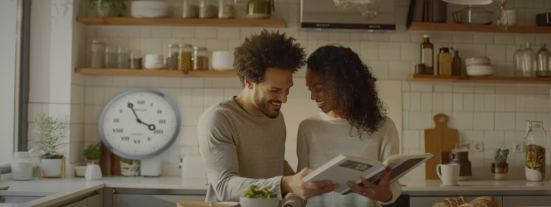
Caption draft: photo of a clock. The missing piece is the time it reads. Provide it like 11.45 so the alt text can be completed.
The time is 3.55
